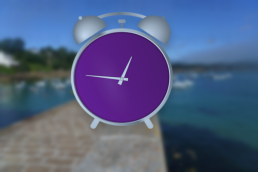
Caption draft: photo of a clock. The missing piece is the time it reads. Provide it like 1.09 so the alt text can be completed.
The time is 12.46
